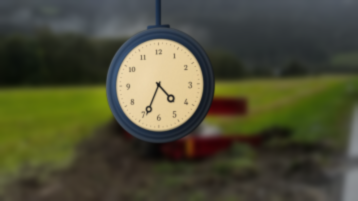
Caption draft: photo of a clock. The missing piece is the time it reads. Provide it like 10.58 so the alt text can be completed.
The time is 4.34
